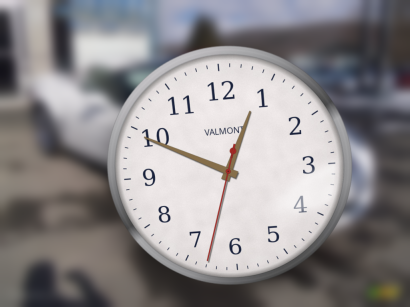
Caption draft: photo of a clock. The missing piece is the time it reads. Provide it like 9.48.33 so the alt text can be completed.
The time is 12.49.33
